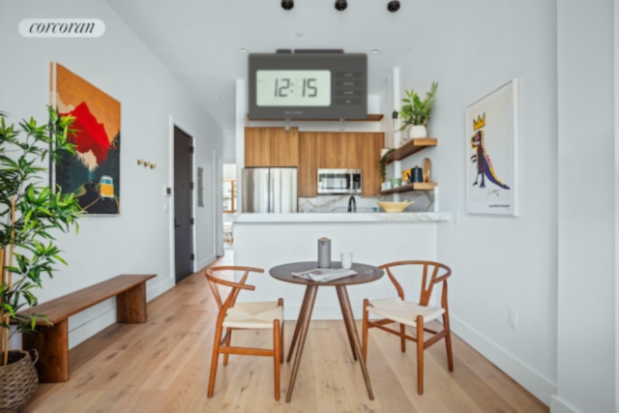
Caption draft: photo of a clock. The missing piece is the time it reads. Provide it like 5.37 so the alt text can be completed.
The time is 12.15
